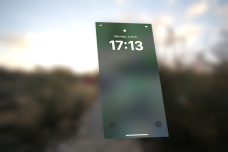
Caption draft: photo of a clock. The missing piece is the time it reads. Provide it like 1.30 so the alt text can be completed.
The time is 17.13
